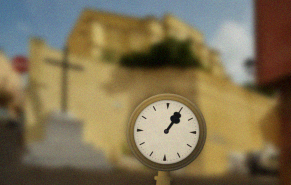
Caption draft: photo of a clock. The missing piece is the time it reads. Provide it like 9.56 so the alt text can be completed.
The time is 1.05
